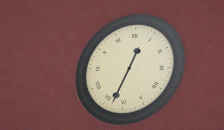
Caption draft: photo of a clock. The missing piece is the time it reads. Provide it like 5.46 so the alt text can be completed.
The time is 12.33
